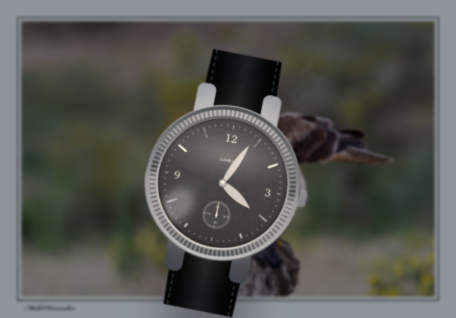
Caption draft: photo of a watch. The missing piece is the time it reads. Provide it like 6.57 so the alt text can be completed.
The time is 4.04
